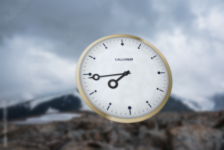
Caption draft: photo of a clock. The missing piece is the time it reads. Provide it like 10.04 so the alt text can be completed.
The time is 7.44
